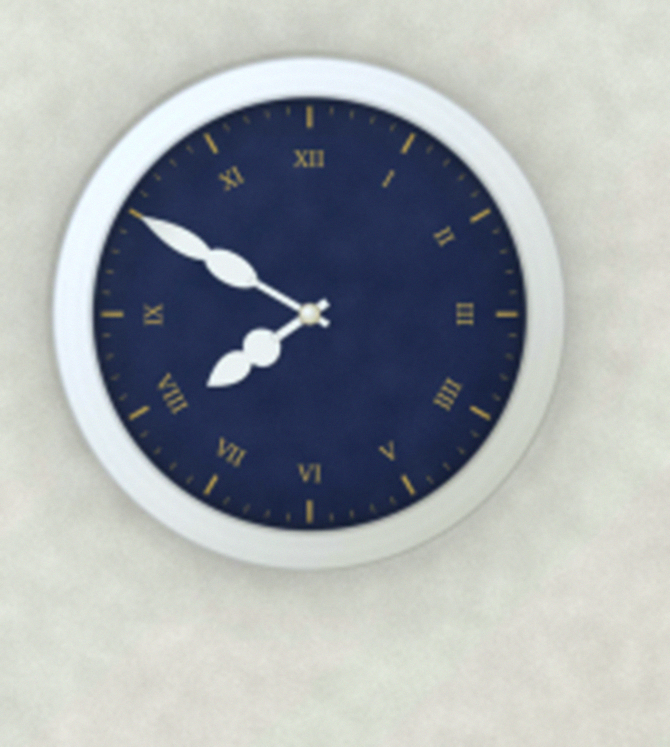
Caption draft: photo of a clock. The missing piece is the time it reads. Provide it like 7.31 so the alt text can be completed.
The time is 7.50
